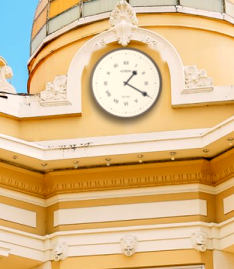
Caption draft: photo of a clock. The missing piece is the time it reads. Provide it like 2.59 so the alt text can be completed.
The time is 1.20
